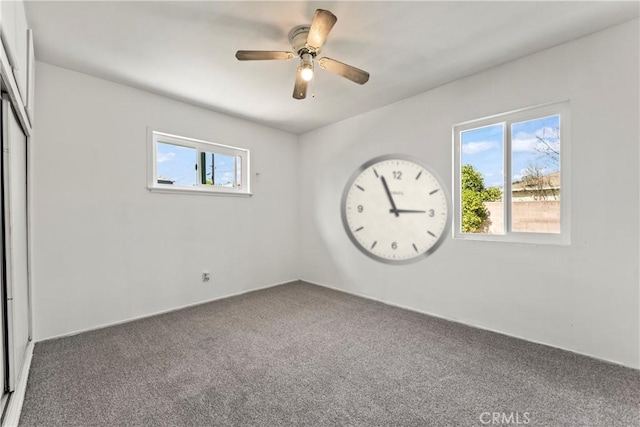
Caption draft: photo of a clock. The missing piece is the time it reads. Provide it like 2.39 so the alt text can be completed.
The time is 2.56
